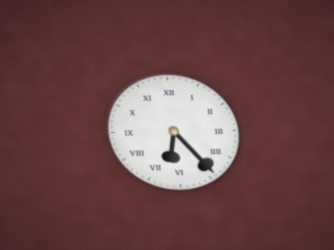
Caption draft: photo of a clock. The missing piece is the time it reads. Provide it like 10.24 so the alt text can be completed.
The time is 6.24
